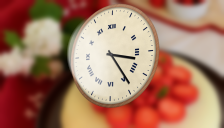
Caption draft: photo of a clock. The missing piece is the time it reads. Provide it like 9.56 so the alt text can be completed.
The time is 3.24
